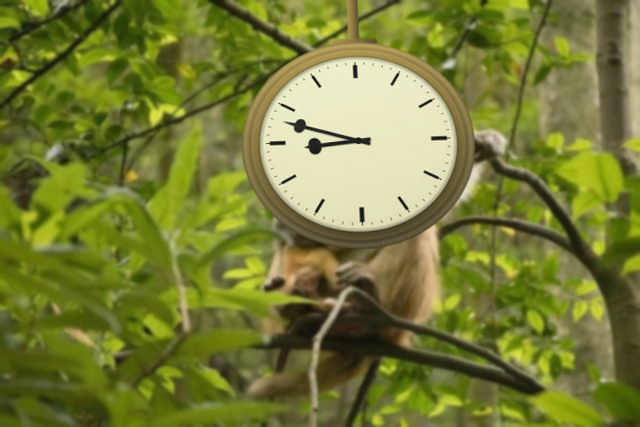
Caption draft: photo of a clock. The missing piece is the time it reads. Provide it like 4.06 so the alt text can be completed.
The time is 8.48
